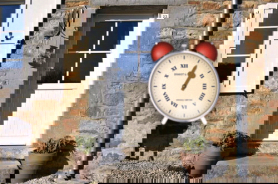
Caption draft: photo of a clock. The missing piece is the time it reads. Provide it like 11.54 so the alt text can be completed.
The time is 1.05
